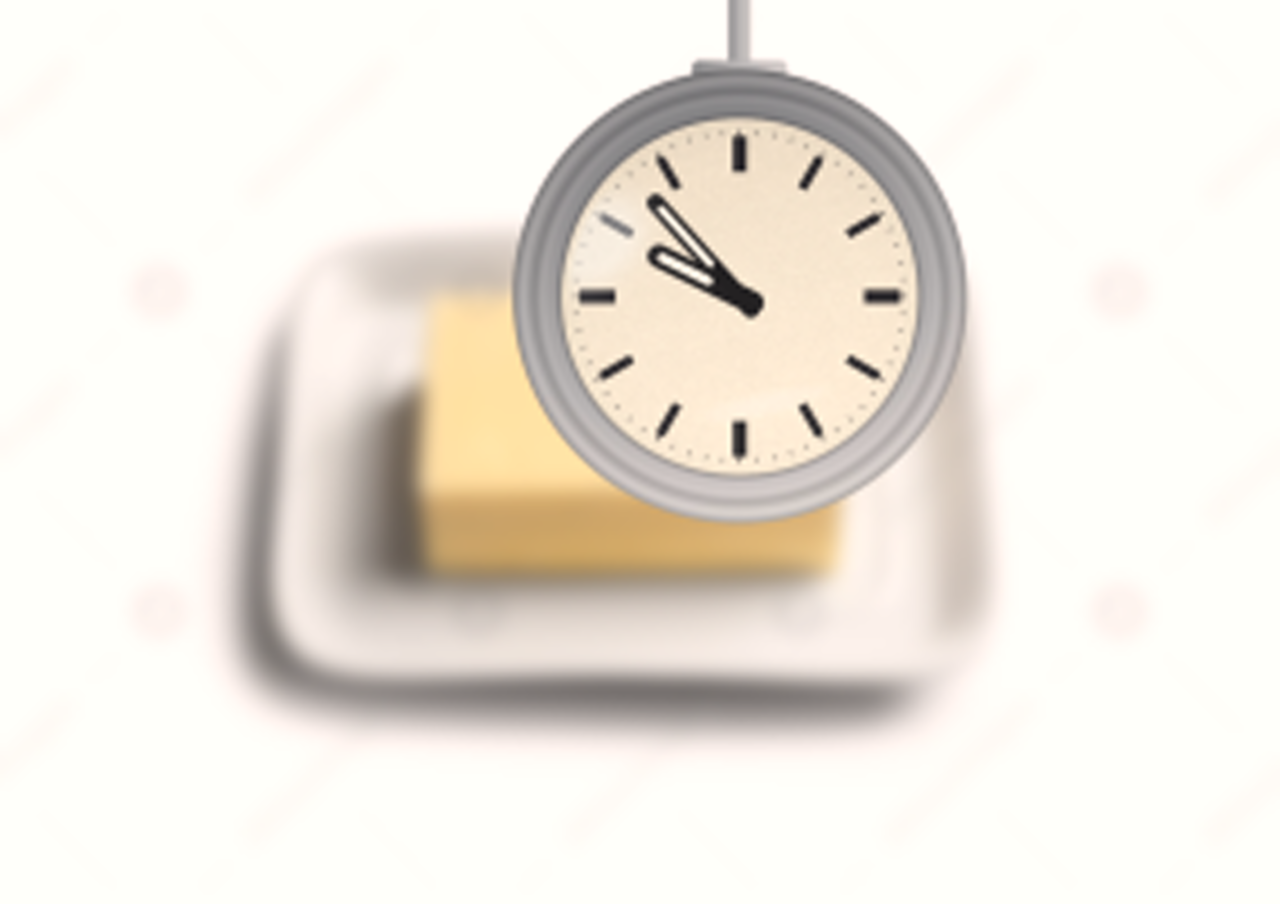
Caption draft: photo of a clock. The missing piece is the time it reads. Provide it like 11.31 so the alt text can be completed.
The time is 9.53
